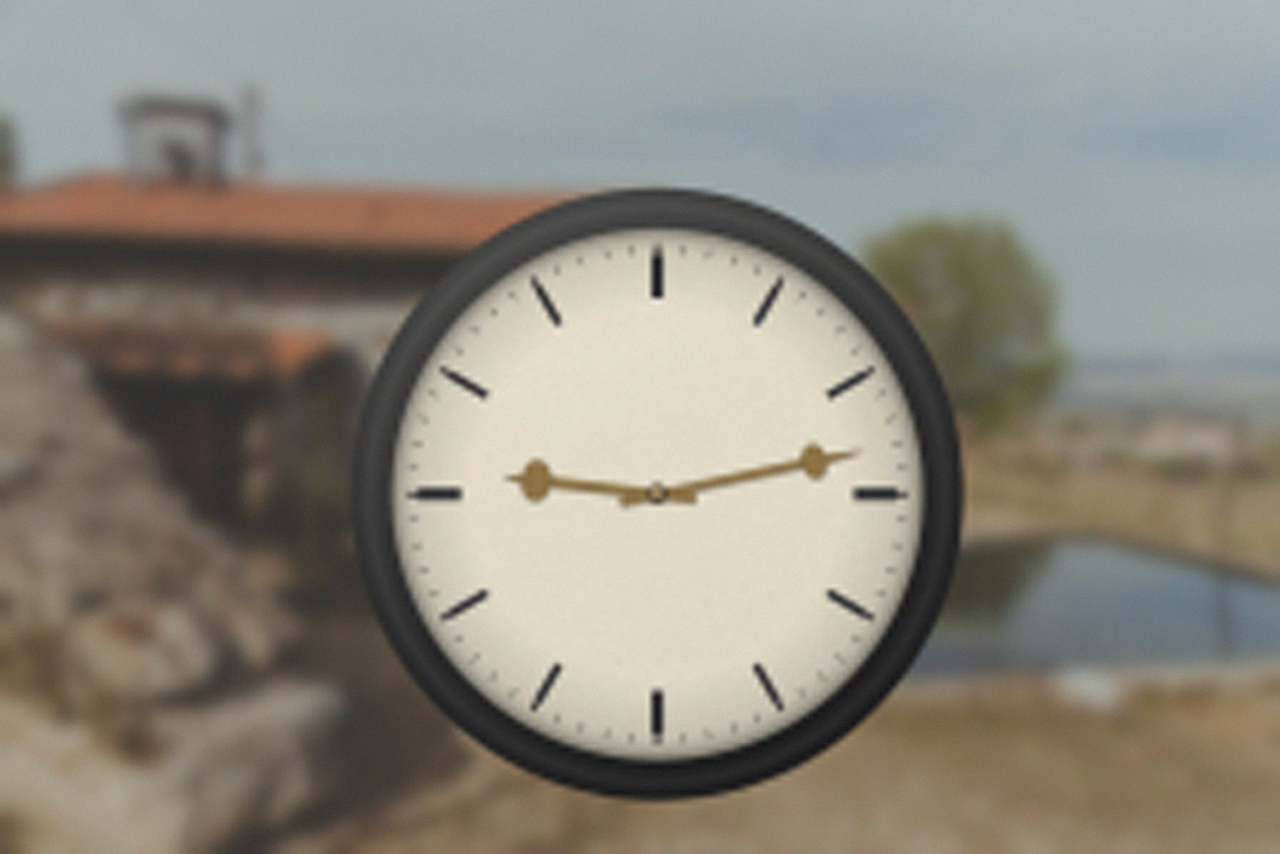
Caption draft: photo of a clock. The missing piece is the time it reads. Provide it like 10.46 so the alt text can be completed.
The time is 9.13
